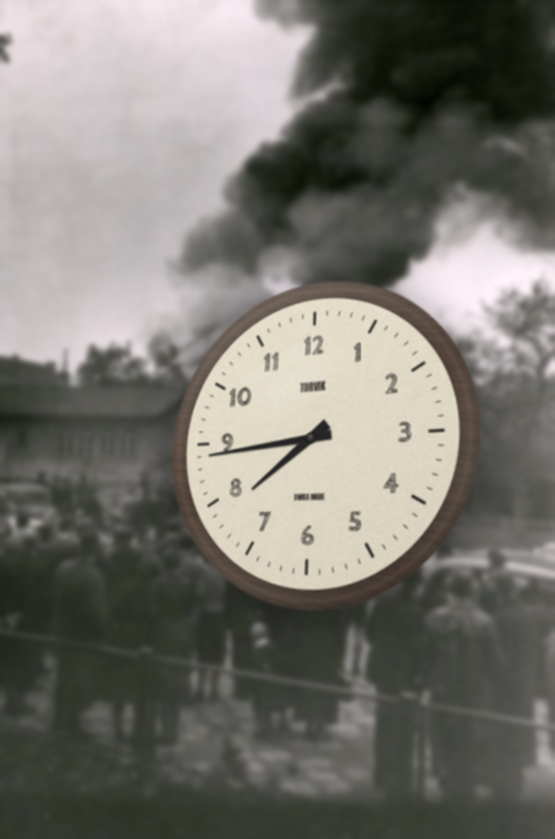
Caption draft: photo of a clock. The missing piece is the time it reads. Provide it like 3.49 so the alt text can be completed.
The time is 7.44
